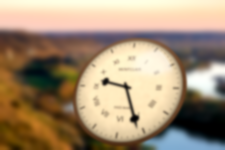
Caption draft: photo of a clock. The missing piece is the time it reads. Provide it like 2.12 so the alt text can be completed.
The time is 9.26
